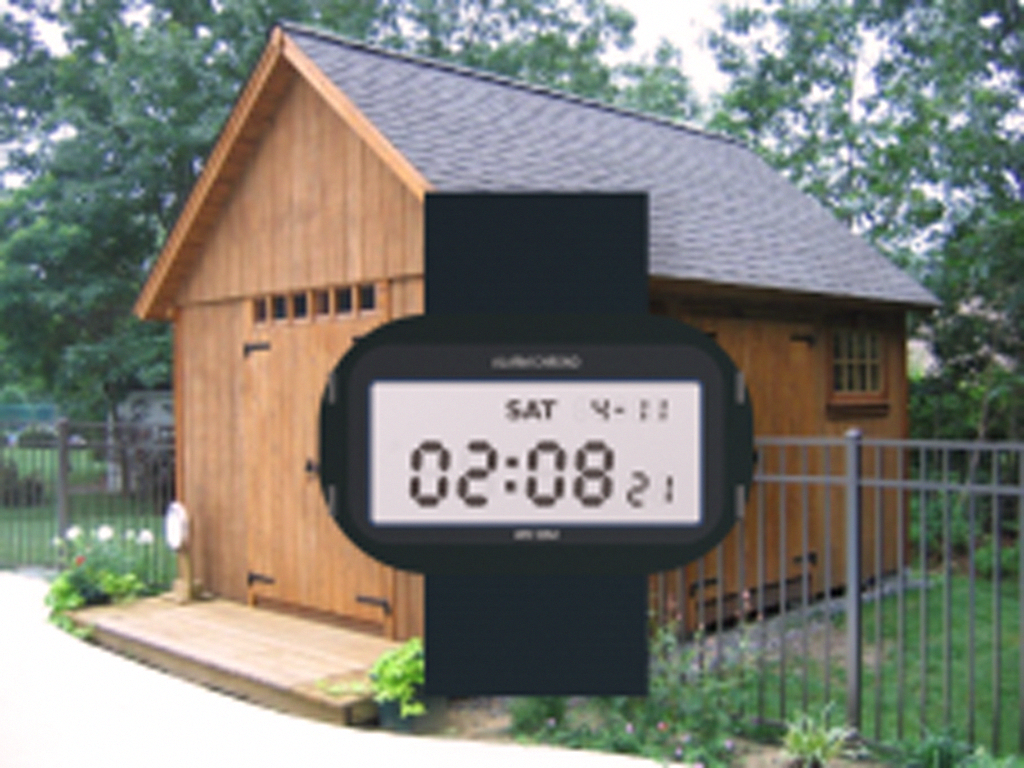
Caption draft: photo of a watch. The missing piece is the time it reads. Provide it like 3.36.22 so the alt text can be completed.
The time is 2.08.21
